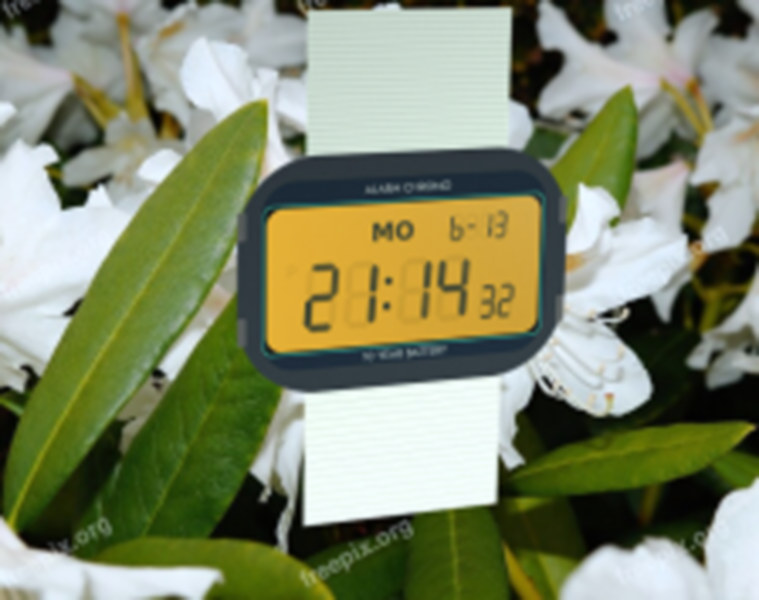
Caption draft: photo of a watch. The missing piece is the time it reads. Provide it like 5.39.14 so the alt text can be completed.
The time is 21.14.32
